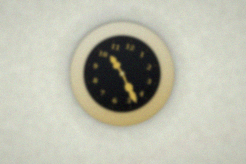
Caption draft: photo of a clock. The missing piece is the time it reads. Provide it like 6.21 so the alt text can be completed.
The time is 10.23
